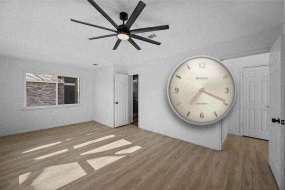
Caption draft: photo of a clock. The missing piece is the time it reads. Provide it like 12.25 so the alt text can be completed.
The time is 7.19
